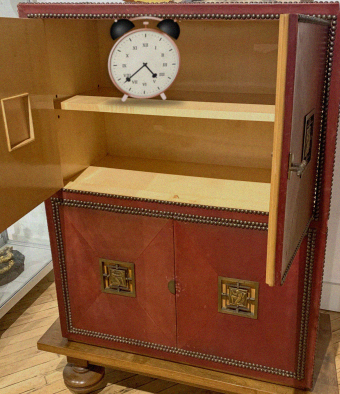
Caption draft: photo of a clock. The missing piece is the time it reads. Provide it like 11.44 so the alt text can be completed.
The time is 4.38
